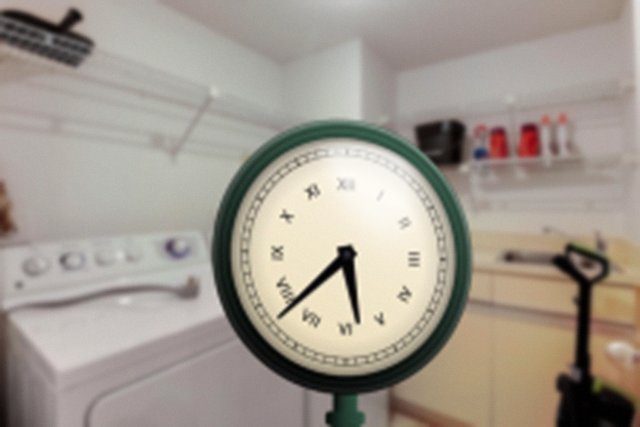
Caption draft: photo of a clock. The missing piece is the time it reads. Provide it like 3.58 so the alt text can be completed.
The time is 5.38
